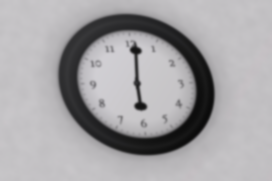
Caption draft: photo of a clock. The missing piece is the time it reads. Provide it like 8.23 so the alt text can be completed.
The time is 6.01
